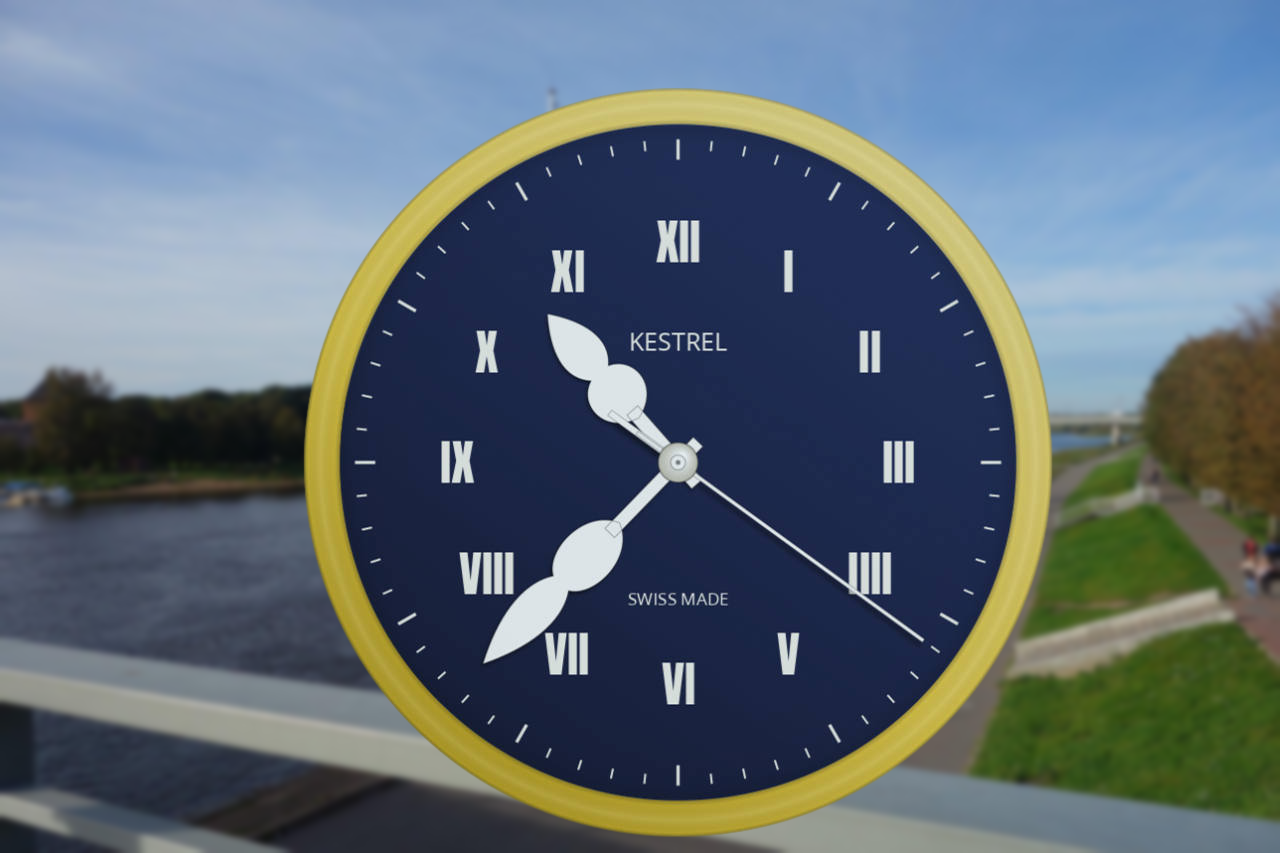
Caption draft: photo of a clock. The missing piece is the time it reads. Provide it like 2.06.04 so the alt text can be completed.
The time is 10.37.21
